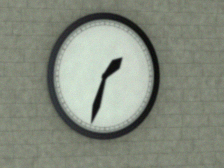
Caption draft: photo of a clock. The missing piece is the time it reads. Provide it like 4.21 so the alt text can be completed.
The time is 1.33
